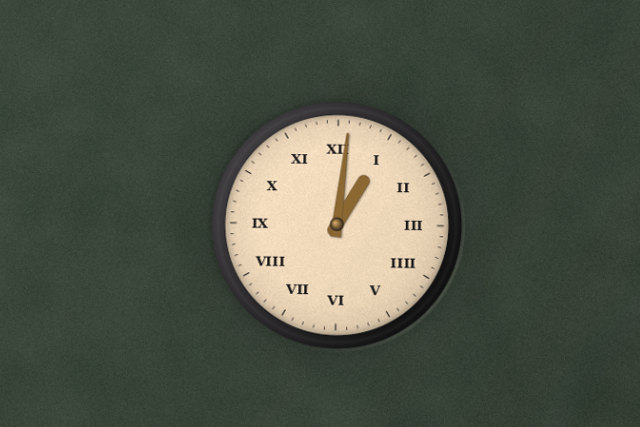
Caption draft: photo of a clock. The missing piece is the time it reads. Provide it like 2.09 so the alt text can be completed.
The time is 1.01
